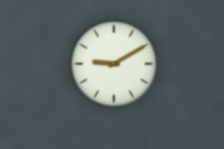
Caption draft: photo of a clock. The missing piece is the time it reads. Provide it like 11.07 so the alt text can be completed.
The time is 9.10
